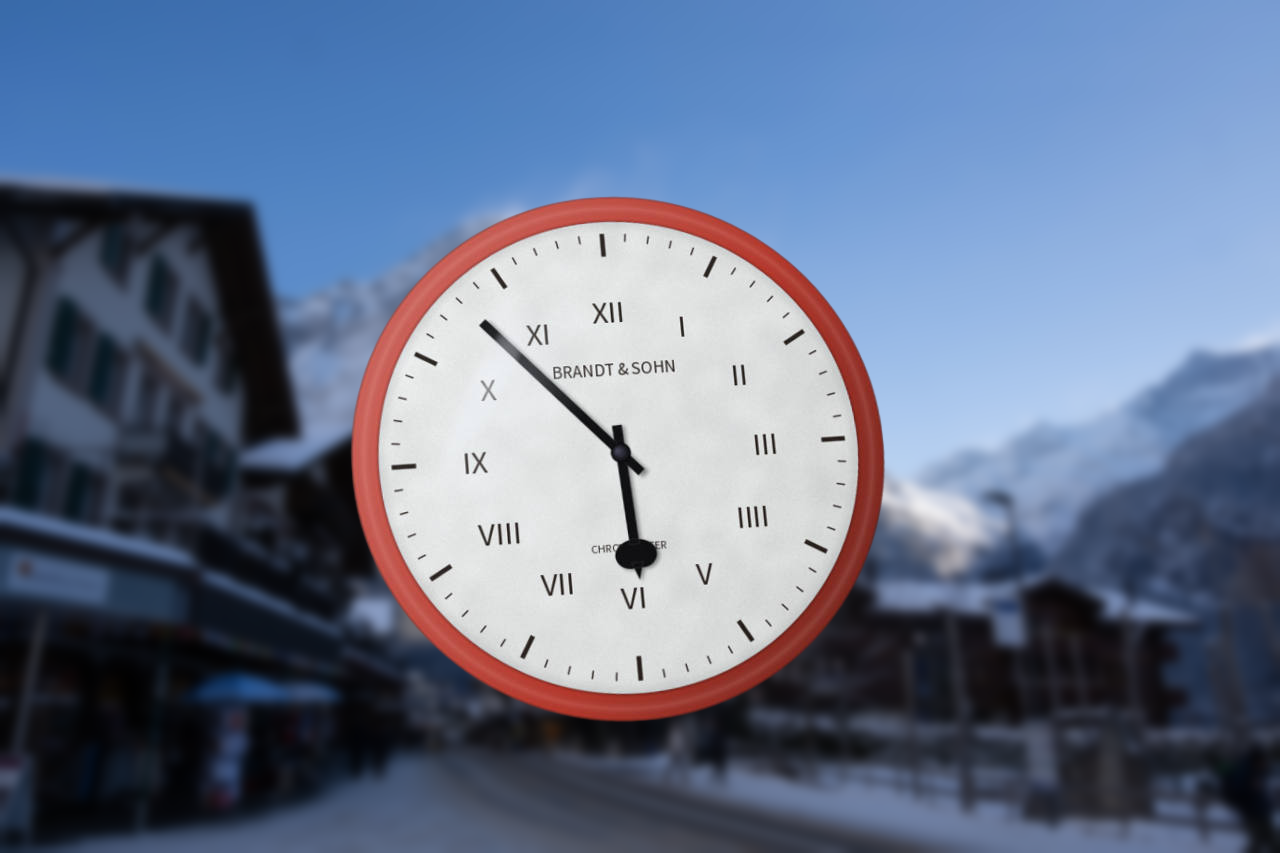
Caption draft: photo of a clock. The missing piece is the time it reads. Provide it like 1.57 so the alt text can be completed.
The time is 5.53
